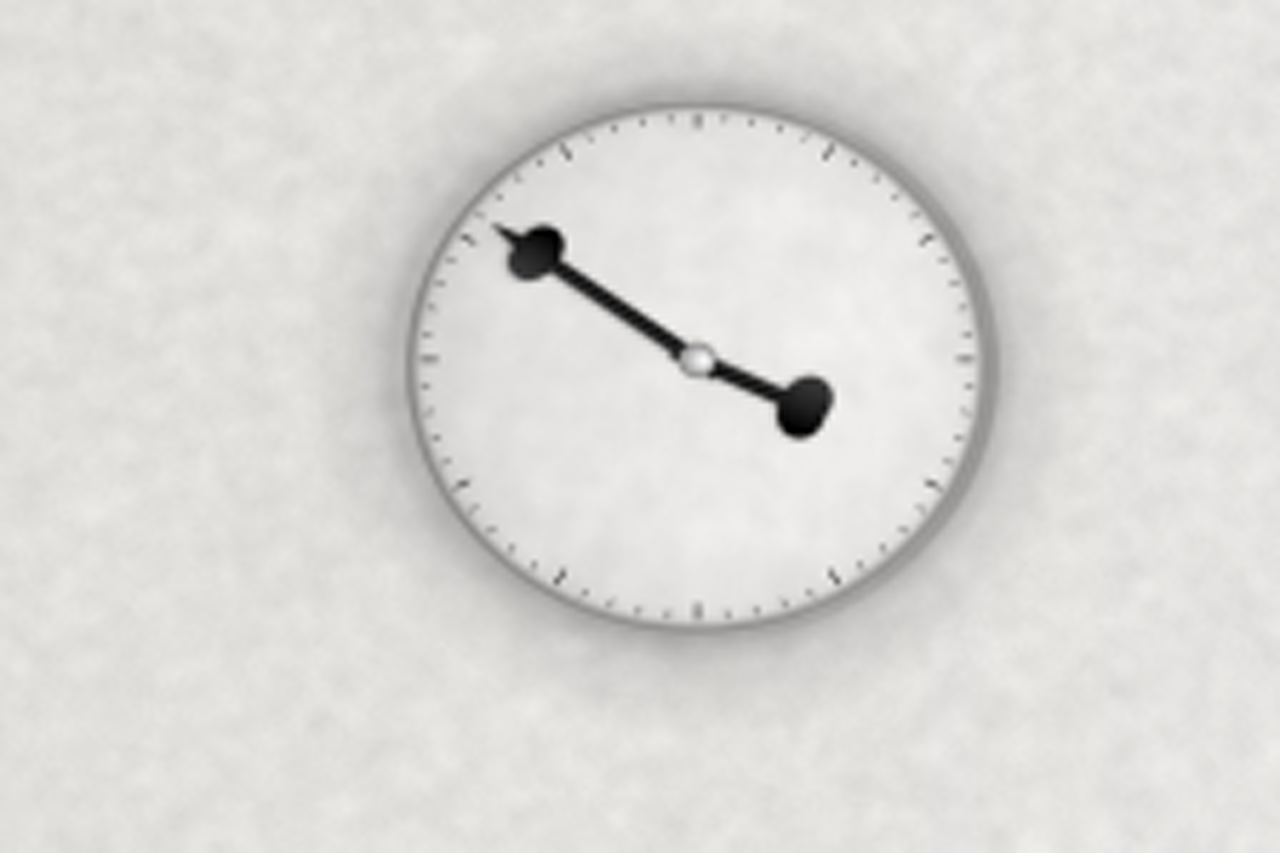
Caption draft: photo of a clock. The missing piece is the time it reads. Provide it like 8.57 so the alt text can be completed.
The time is 3.51
